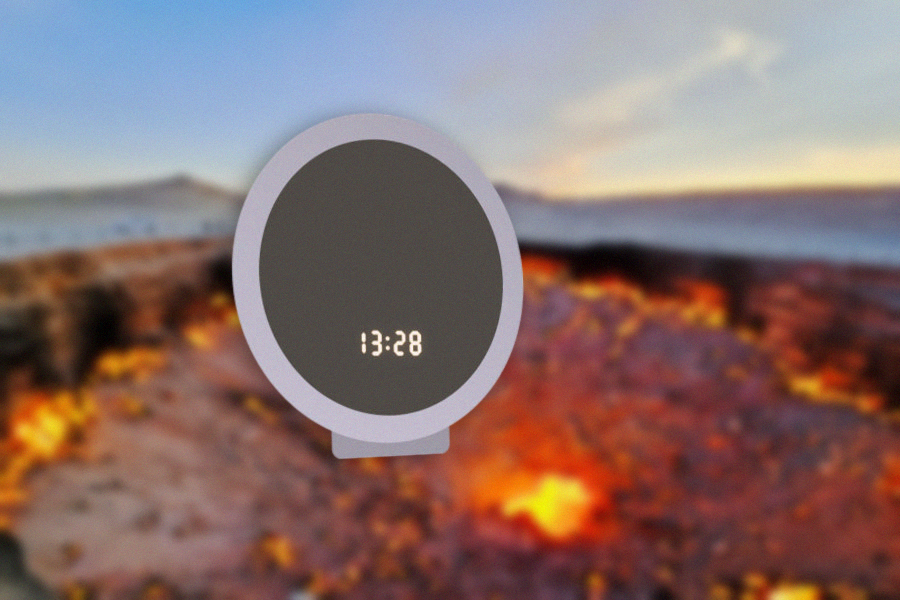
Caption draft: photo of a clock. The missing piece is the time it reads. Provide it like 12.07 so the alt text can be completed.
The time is 13.28
